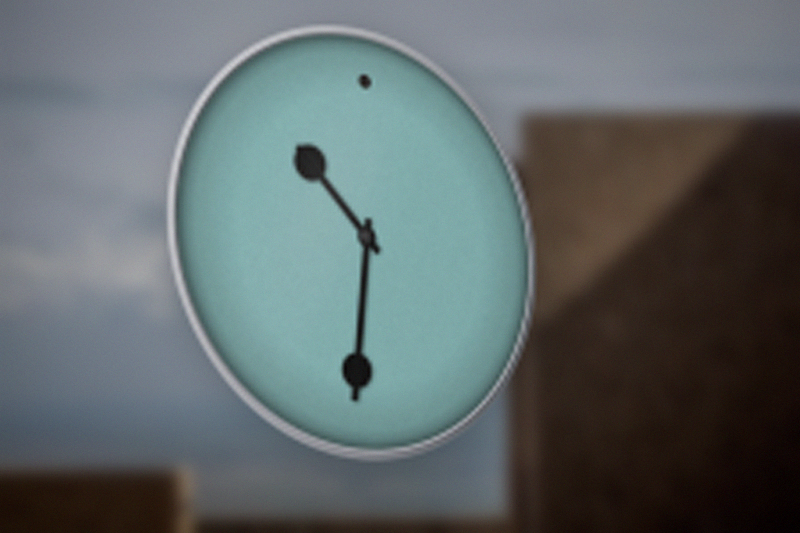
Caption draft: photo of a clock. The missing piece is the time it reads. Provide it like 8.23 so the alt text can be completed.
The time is 10.31
